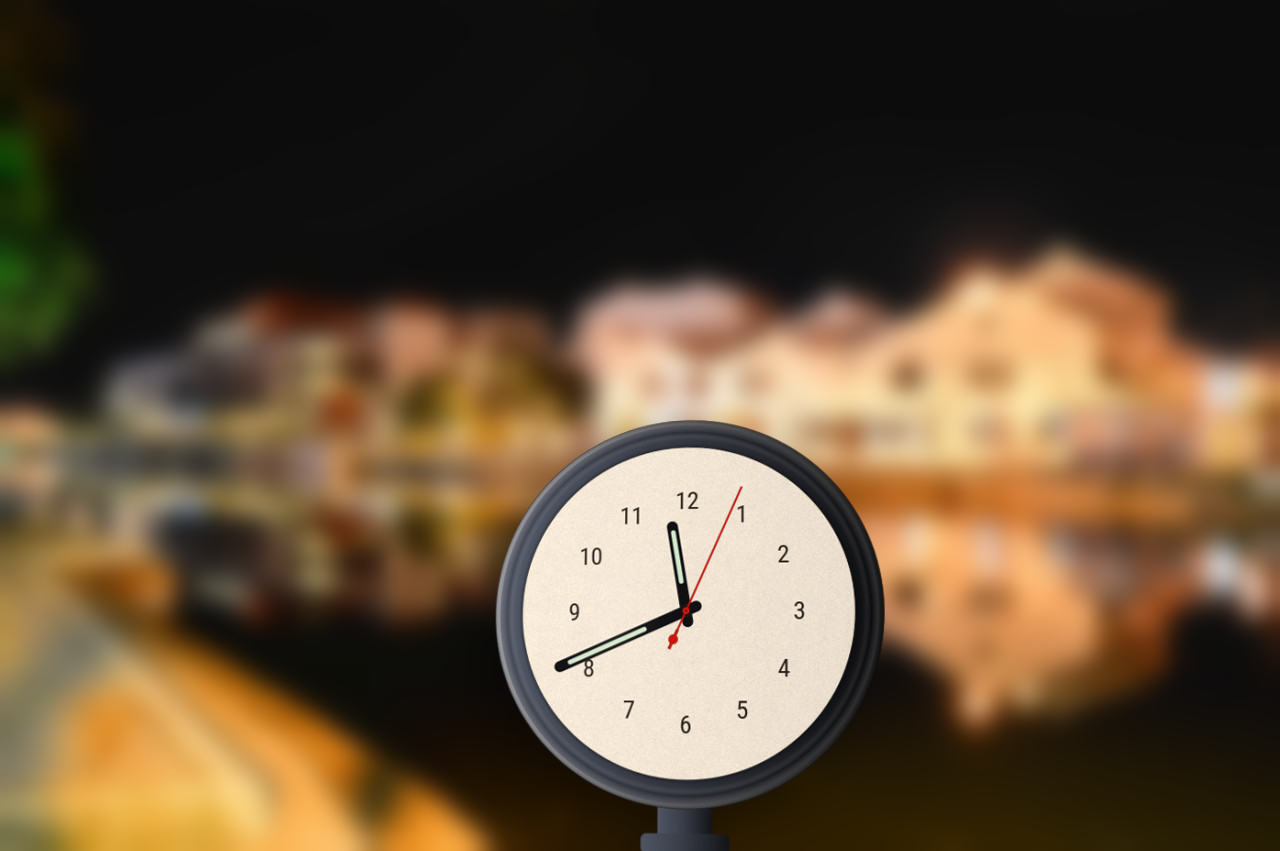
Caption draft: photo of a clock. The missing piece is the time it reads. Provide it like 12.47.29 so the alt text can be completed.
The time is 11.41.04
